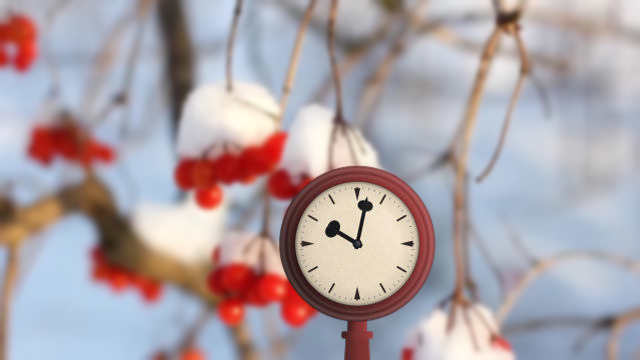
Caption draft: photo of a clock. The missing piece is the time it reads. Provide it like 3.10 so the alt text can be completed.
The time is 10.02
